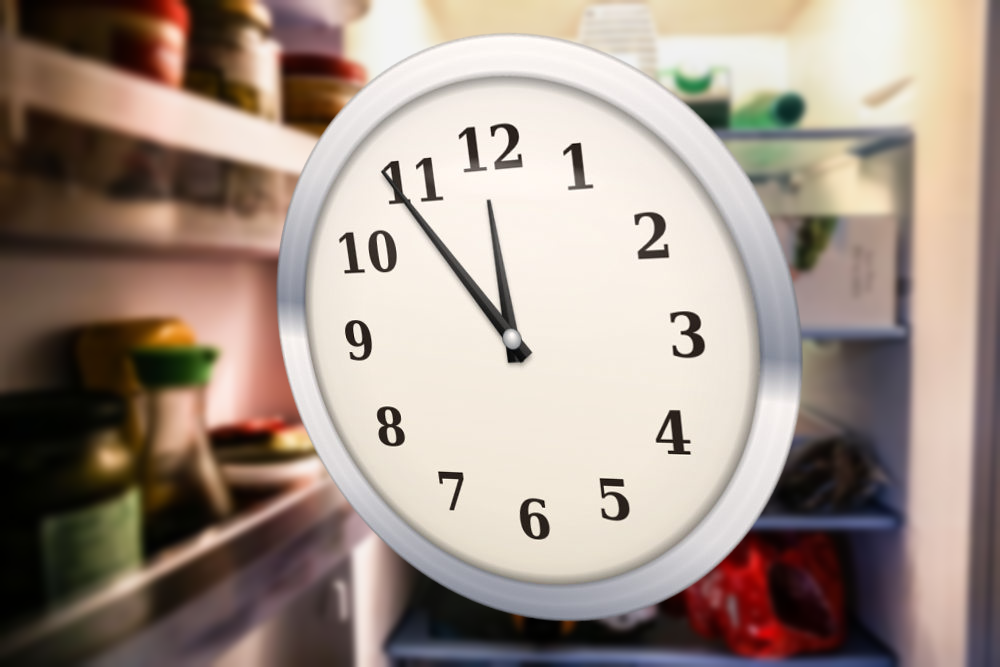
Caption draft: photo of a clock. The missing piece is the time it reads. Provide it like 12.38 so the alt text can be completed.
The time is 11.54
